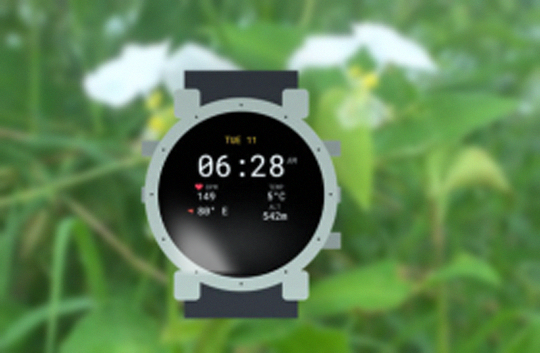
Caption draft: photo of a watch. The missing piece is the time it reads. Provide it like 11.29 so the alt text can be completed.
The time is 6.28
